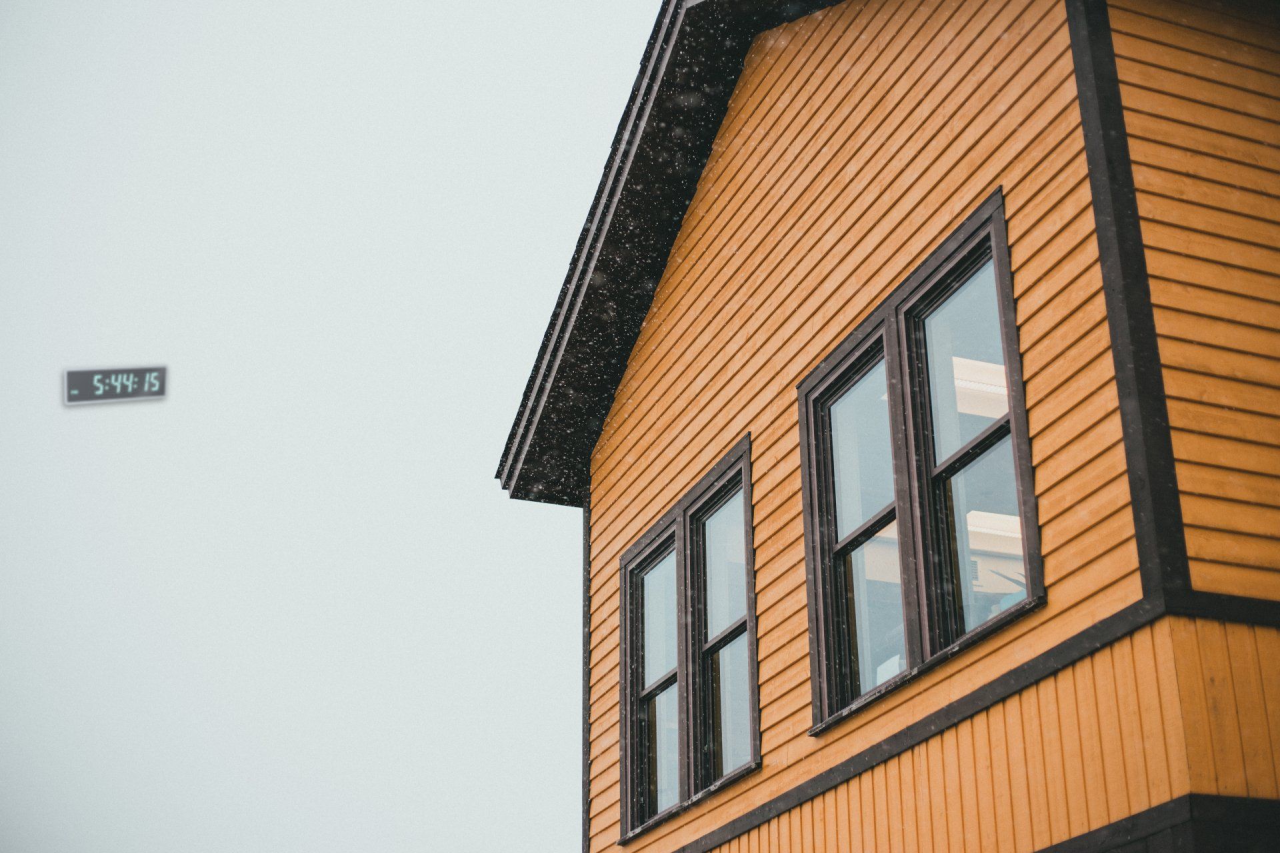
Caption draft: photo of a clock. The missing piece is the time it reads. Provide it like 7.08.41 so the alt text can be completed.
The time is 5.44.15
